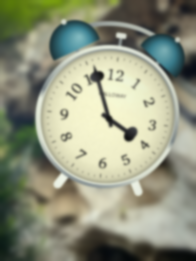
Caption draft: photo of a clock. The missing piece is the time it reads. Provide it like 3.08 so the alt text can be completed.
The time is 3.56
